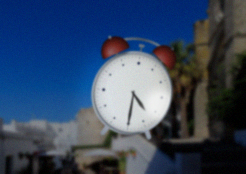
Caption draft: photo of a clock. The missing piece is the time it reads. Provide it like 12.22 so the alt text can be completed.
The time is 4.30
